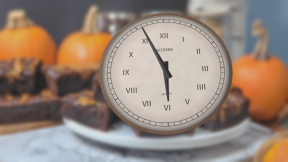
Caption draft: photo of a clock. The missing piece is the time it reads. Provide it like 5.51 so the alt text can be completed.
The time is 5.56
